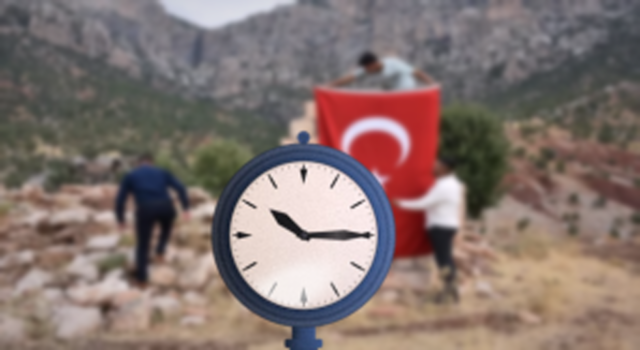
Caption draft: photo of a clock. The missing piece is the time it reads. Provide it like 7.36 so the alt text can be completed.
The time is 10.15
